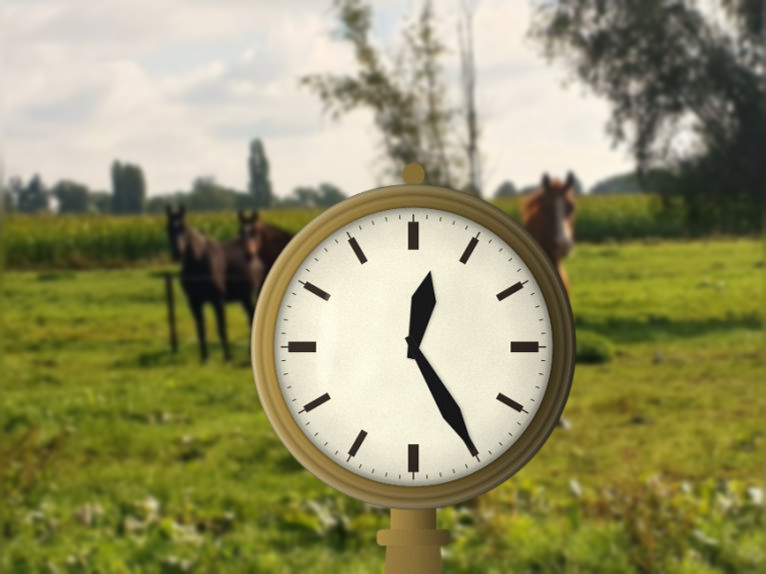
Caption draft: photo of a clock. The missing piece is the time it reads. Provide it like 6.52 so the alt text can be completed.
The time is 12.25
